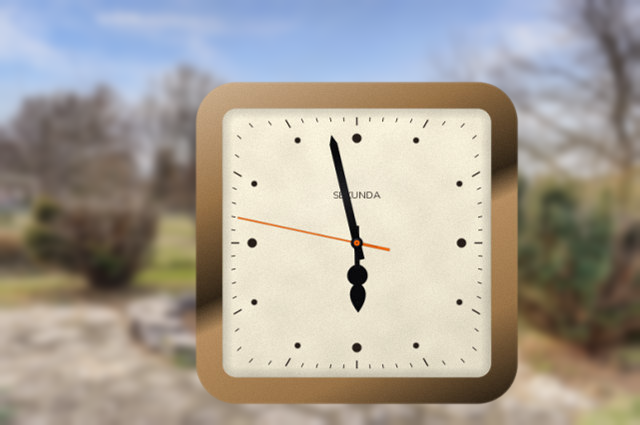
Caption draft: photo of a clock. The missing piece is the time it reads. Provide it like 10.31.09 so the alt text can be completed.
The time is 5.57.47
